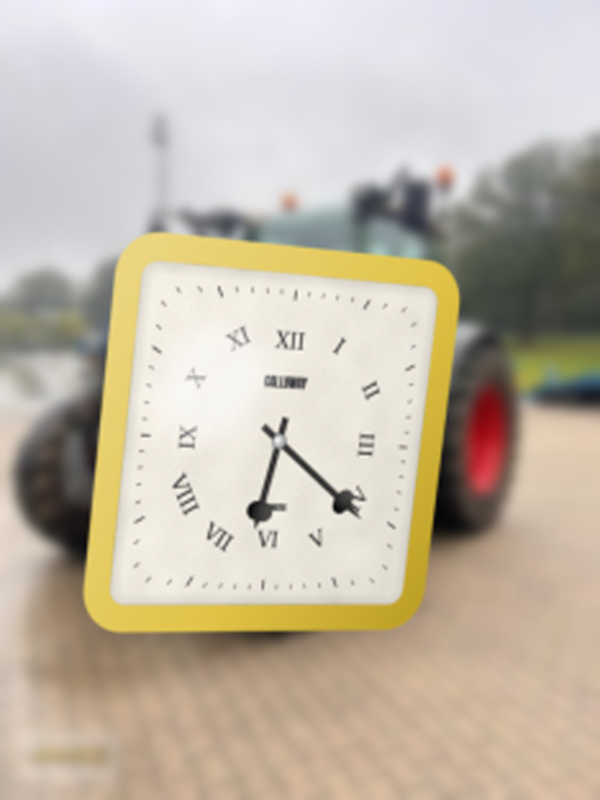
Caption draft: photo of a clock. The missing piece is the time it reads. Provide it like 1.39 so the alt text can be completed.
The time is 6.21
